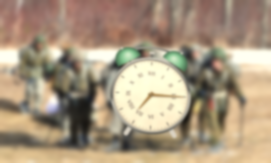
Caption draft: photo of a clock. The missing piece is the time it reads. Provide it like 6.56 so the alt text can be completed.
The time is 7.15
